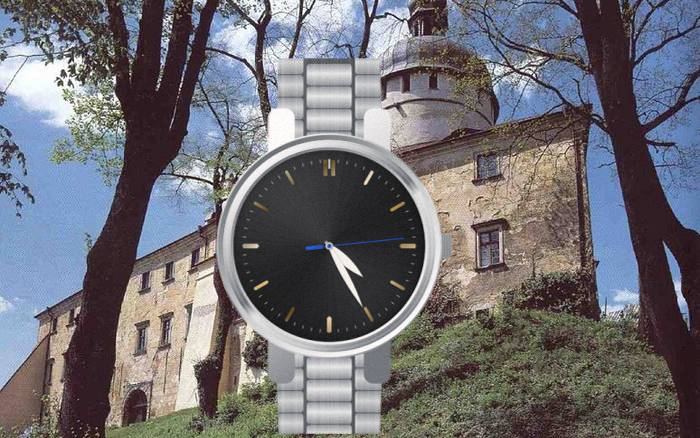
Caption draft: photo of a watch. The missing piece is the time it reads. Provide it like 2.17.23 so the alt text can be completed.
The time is 4.25.14
